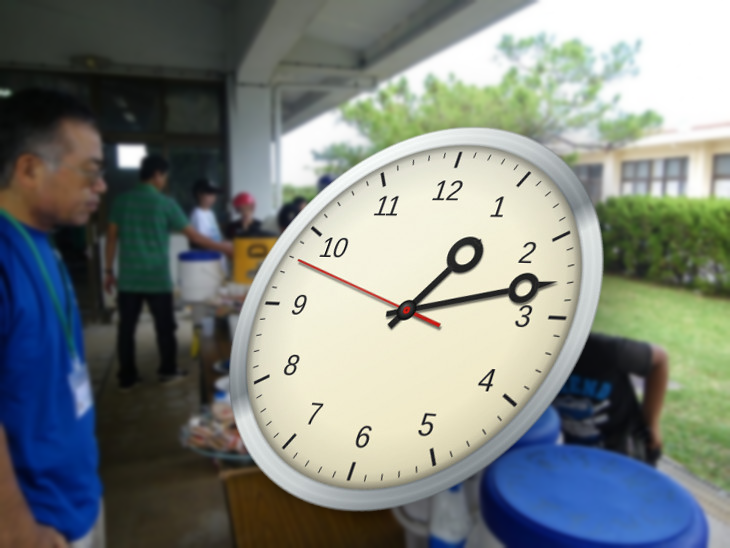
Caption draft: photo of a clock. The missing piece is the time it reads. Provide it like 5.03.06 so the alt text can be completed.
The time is 1.12.48
